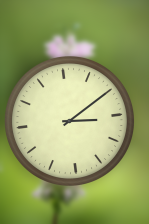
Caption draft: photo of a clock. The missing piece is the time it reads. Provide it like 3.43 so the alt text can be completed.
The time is 3.10
